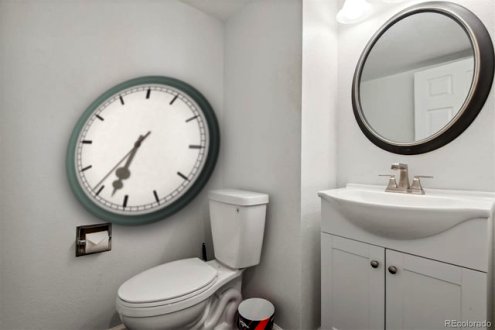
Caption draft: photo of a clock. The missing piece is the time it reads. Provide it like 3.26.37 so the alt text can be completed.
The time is 6.32.36
